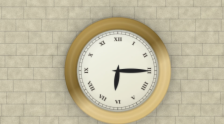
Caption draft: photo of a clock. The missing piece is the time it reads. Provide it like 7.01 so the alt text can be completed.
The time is 6.15
